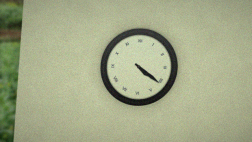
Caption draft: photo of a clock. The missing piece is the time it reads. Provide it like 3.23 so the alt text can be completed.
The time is 4.21
